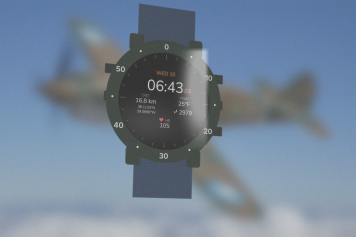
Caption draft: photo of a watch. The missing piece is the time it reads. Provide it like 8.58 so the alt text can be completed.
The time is 6.43
